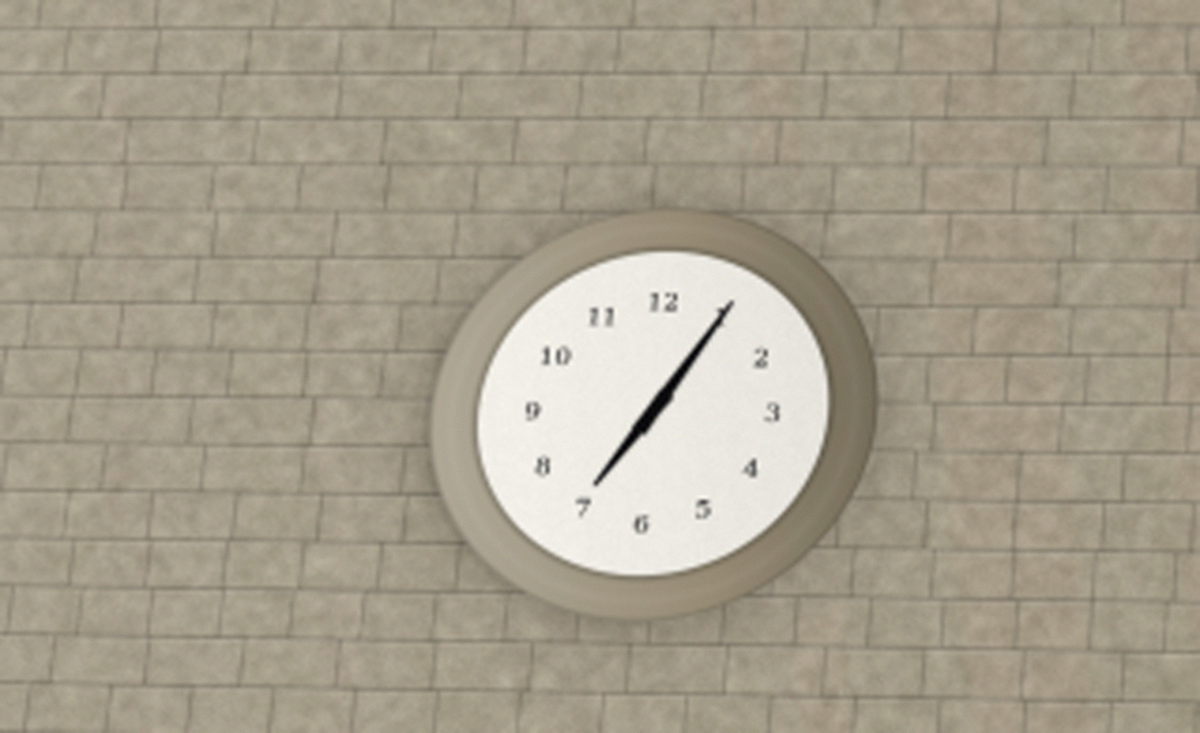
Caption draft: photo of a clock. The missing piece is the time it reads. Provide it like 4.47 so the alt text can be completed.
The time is 7.05
